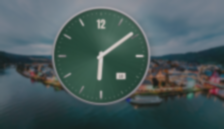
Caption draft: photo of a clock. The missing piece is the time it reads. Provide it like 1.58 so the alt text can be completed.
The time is 6.09
